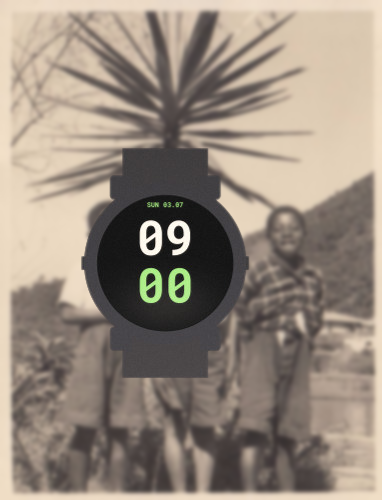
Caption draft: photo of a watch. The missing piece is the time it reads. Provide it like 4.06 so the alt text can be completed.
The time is 9.00
